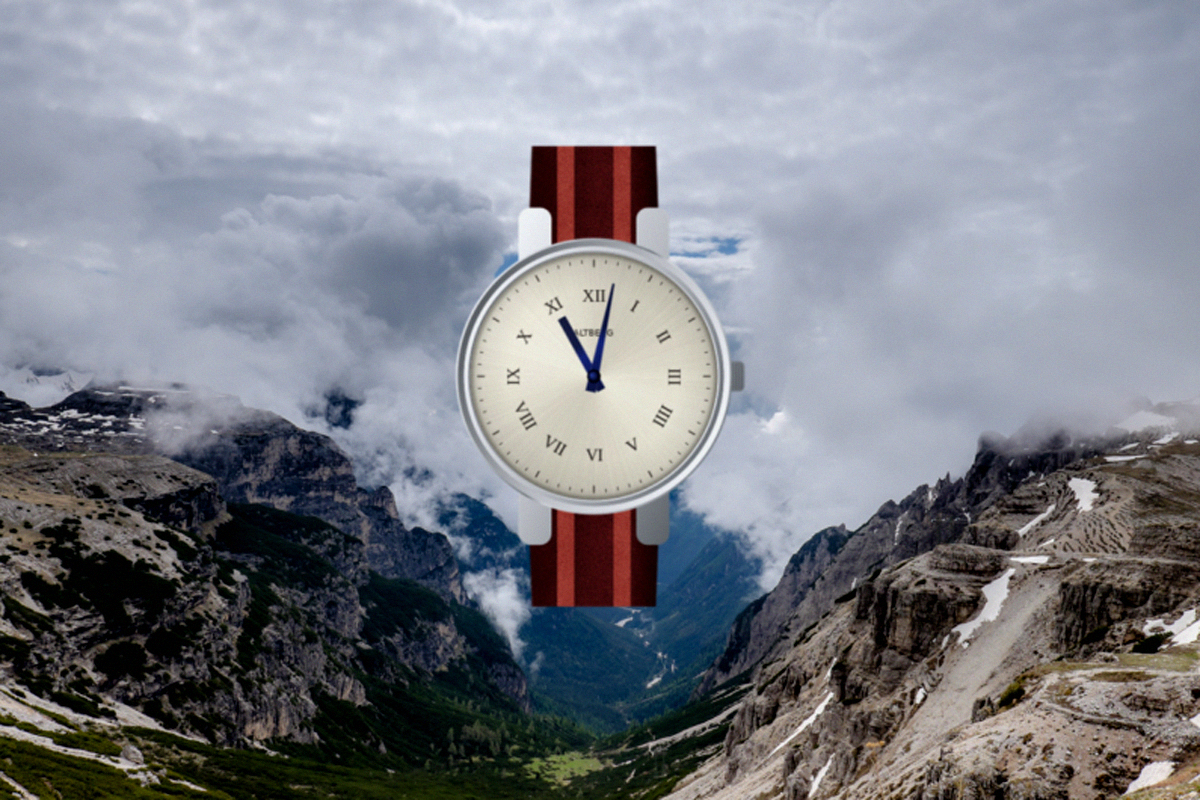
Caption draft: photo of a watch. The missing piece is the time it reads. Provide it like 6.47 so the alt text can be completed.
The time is 11.02
